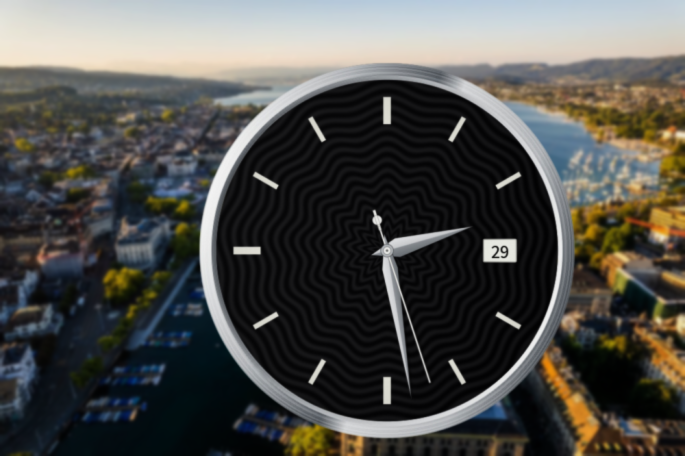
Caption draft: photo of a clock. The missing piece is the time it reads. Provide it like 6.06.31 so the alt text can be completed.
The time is 2.28.27
